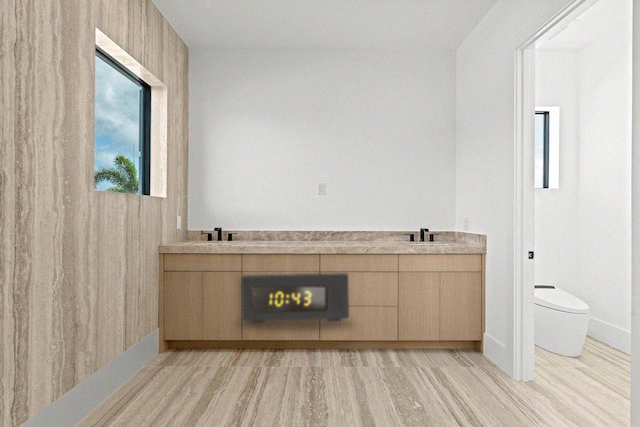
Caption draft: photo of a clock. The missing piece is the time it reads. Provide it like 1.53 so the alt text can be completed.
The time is 10.43
